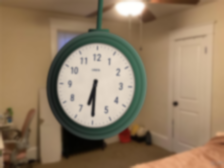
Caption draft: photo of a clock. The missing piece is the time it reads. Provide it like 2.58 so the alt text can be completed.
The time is 6.30
